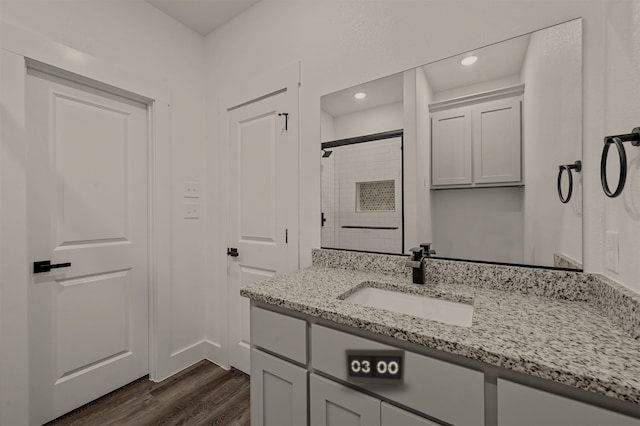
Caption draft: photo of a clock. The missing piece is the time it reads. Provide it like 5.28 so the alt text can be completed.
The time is 3.00
